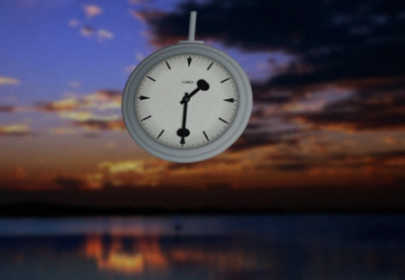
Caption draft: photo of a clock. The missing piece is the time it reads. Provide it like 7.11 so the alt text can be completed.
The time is 1.30
